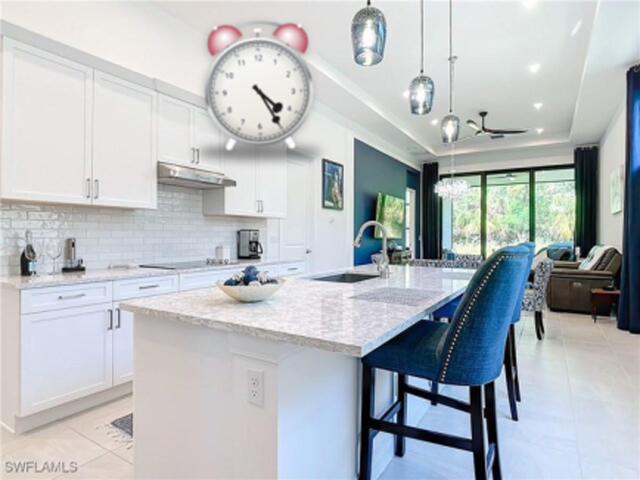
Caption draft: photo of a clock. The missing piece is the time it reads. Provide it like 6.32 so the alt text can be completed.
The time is 4.25
